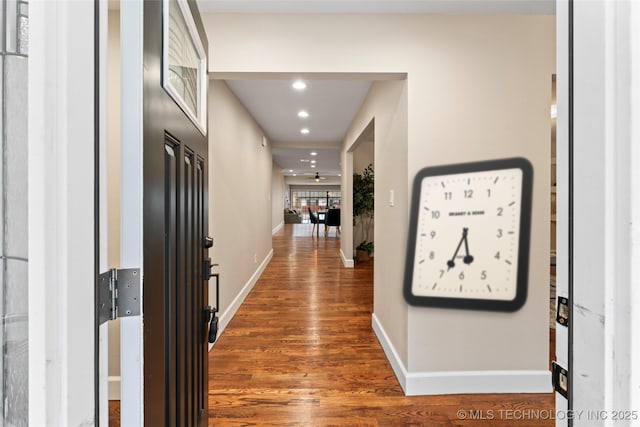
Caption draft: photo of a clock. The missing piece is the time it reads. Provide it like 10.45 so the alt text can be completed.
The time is 5.34
